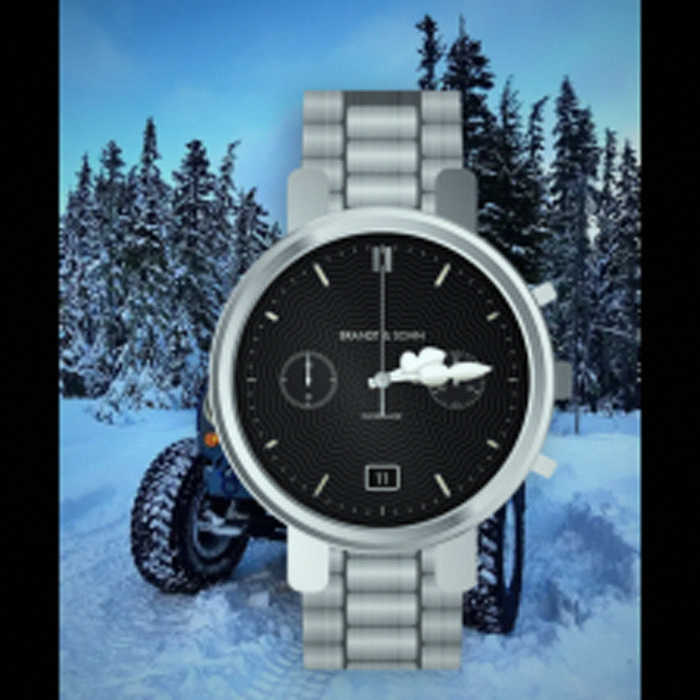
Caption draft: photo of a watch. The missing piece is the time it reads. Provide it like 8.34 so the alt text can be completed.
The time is 2.14
